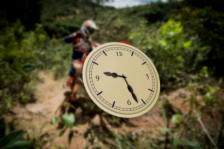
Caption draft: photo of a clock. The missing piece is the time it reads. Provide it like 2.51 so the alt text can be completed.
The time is 9.27
